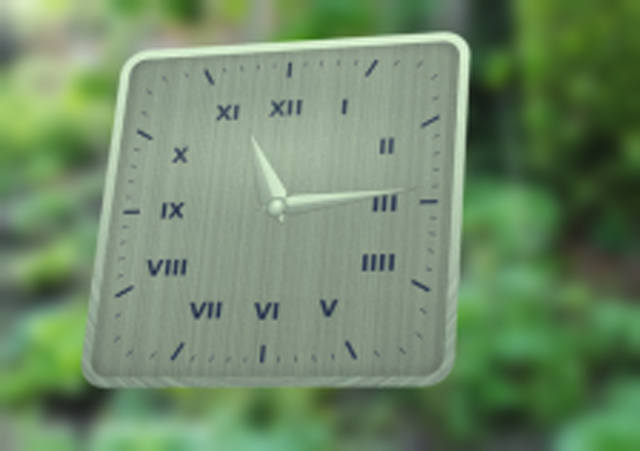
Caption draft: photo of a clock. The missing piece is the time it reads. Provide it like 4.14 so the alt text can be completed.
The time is 11.14
